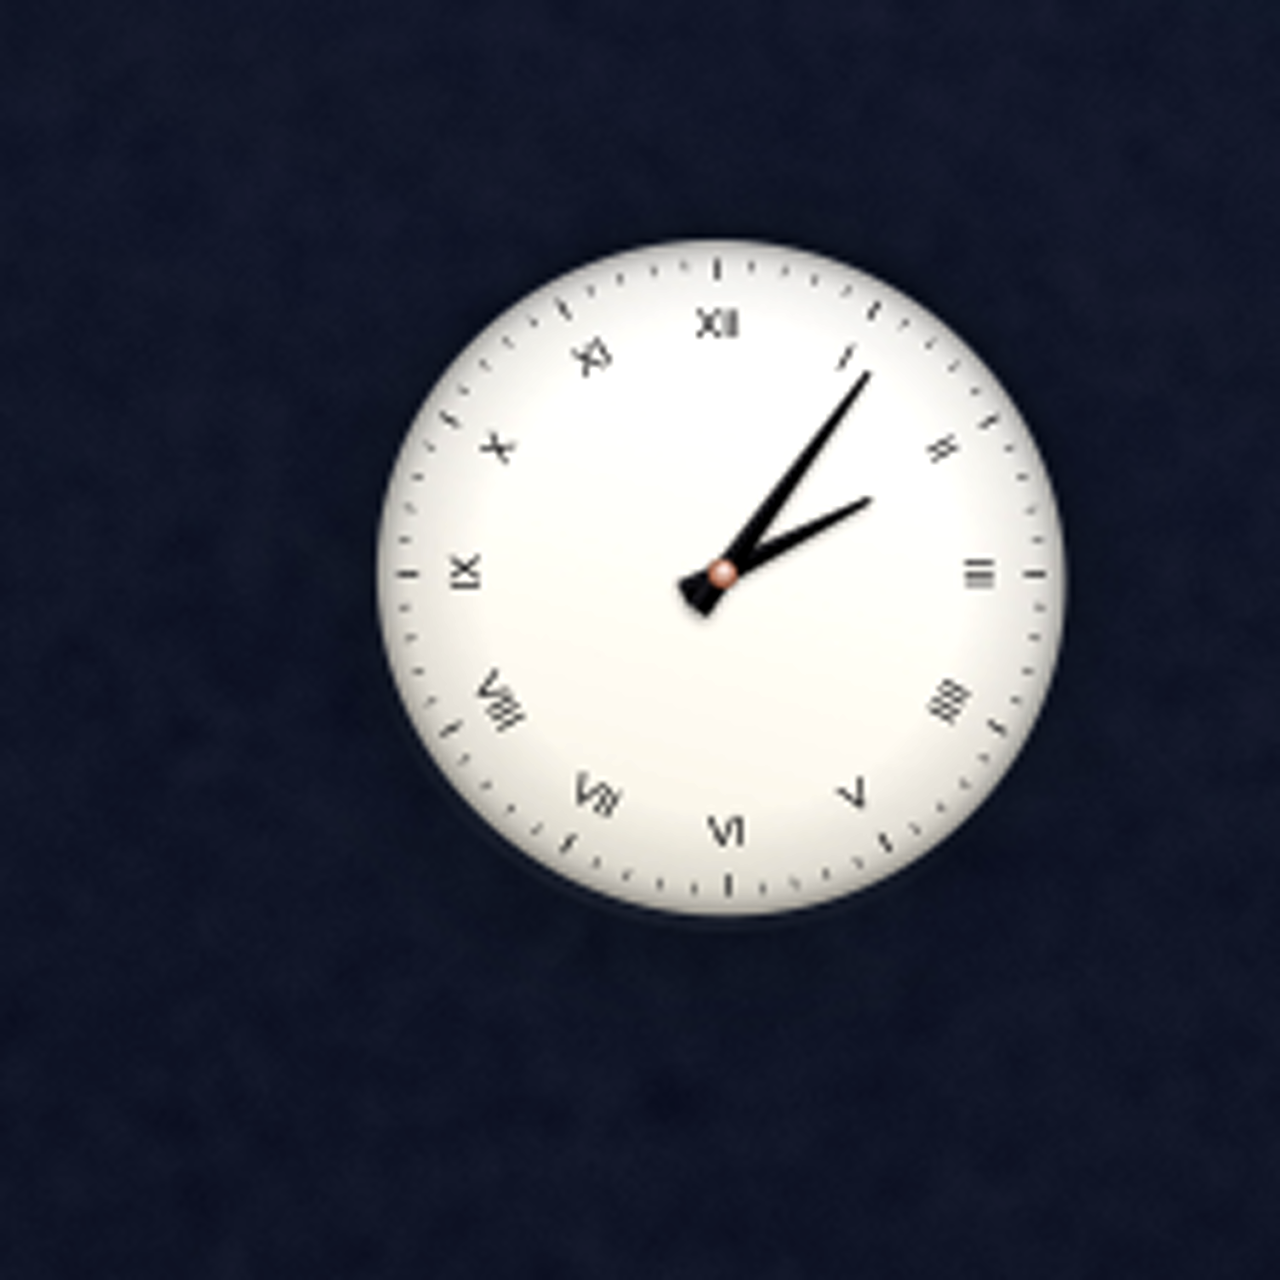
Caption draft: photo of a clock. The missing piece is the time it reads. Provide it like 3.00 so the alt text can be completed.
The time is 2.06
